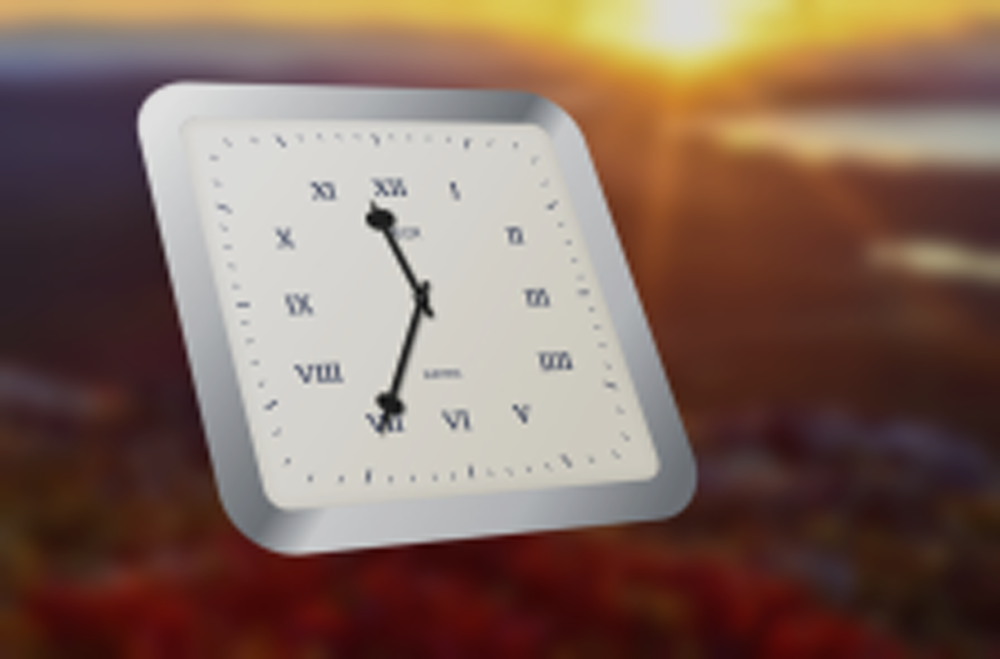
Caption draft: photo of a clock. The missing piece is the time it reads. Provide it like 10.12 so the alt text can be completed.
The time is 11.35
